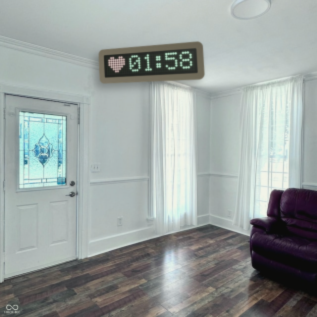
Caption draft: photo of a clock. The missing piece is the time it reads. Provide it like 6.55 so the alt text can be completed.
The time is 1.58
